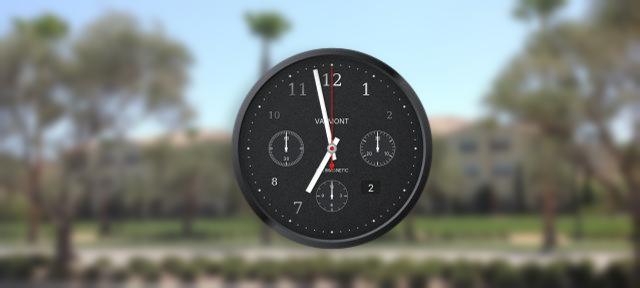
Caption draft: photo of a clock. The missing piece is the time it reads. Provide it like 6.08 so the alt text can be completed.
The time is 6.58
